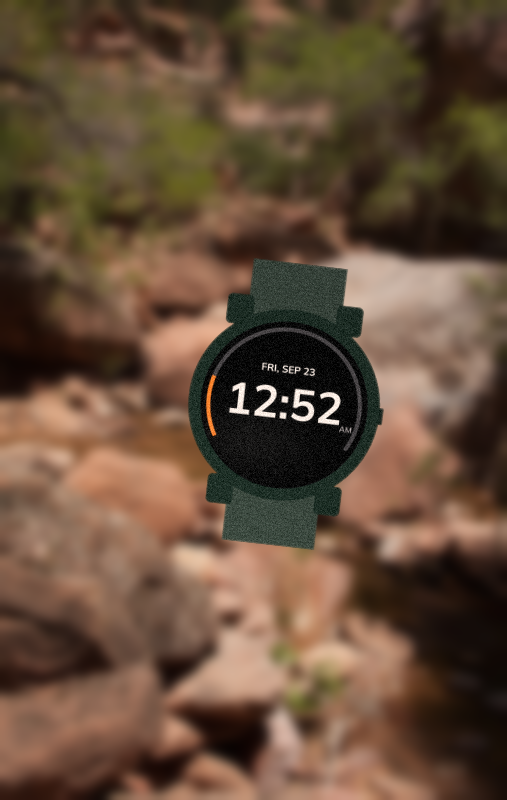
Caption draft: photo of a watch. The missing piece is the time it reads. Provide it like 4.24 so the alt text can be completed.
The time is 12.52
